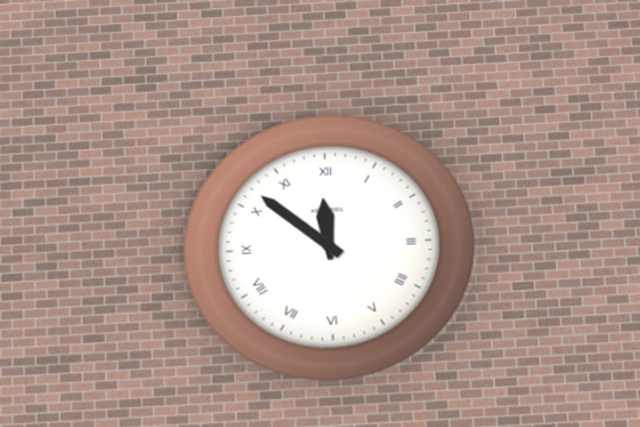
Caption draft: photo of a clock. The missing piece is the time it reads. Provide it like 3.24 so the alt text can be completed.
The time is 11.52
